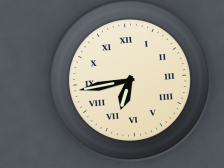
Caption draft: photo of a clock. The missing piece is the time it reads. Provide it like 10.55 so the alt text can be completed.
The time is 6.44
